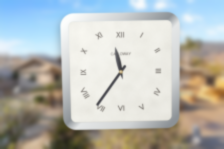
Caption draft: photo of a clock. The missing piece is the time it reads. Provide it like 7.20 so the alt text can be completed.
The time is 11.36
